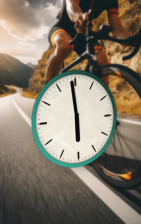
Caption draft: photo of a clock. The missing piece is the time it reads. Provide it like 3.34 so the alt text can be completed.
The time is 5.59
